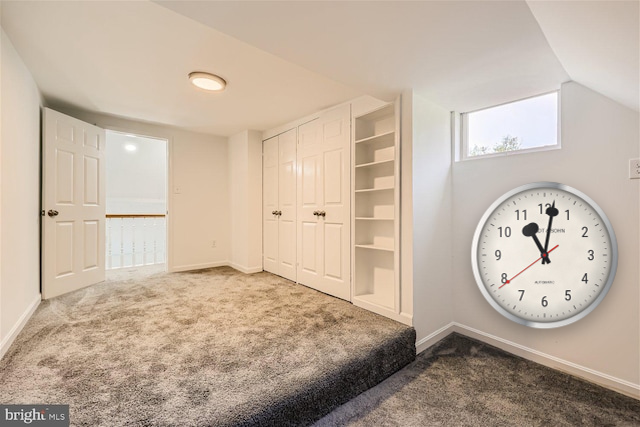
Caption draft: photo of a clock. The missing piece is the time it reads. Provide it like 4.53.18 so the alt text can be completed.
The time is 11.01.39
